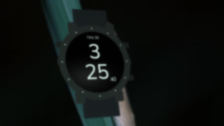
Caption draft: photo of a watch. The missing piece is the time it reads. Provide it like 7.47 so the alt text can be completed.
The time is 3.25
